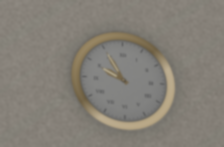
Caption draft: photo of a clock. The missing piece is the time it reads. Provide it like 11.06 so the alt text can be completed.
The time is 9.55
